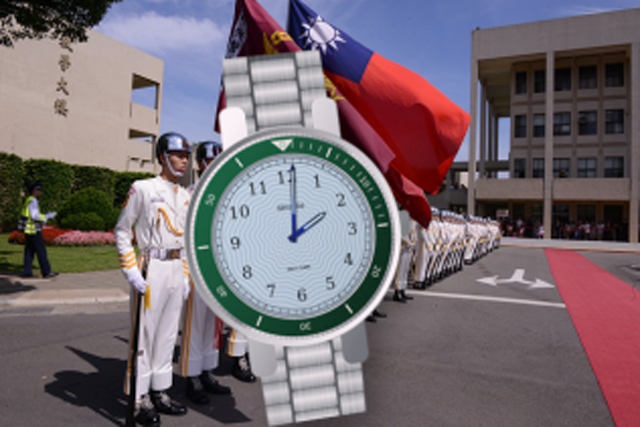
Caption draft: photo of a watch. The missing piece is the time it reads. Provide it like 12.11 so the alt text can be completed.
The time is 2.01
